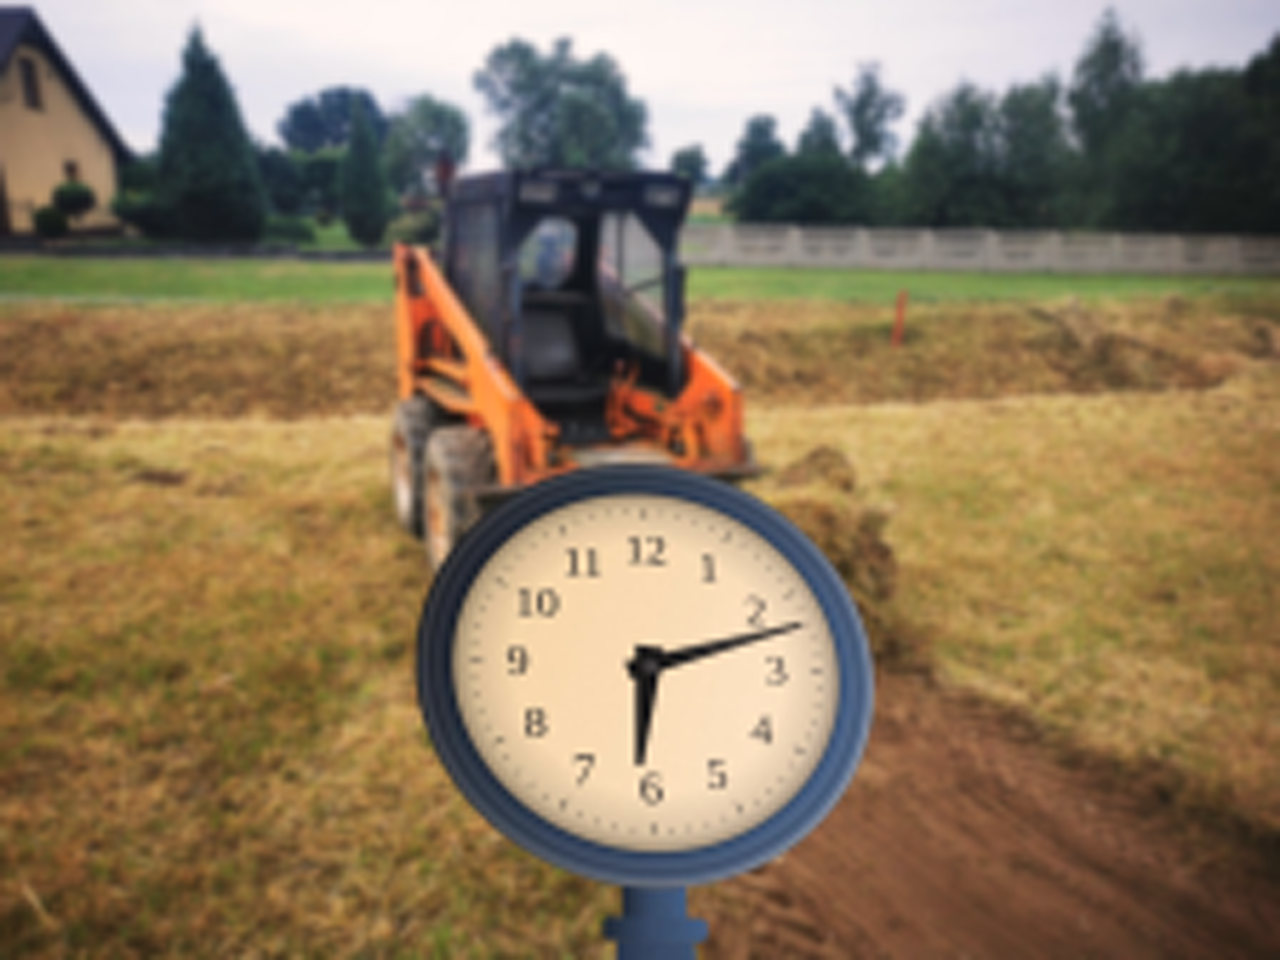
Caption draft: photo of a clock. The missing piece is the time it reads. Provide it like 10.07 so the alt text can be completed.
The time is 6.12
